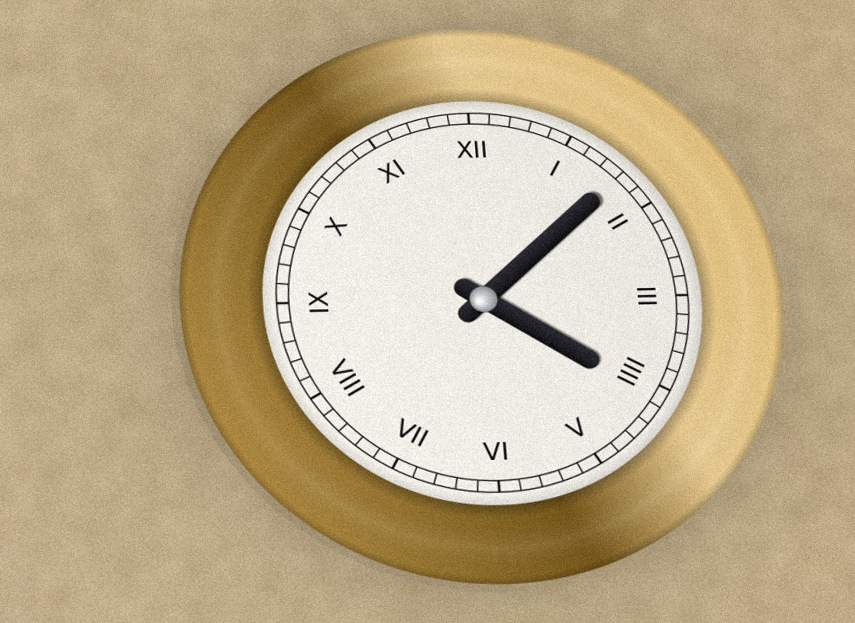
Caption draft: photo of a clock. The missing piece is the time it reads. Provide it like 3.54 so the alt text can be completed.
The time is 4.08
